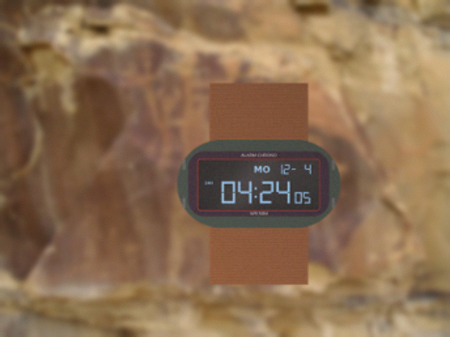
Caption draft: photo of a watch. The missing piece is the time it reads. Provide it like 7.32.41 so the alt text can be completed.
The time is 4.24.05
